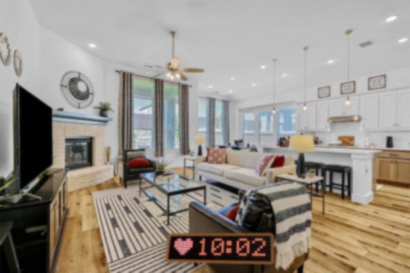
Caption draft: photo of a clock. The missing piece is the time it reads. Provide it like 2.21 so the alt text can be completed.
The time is 10.02
